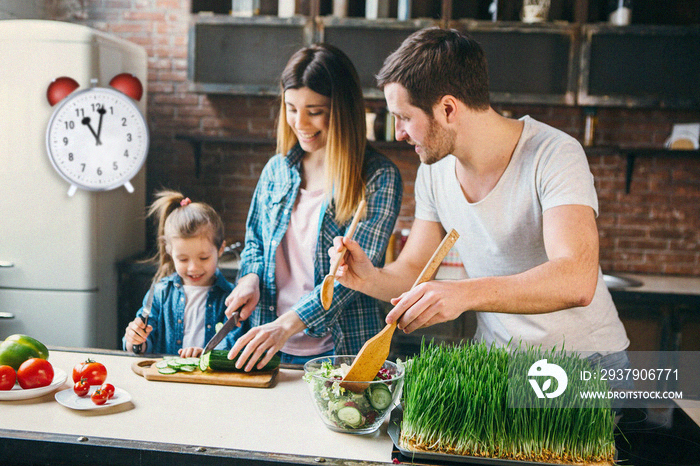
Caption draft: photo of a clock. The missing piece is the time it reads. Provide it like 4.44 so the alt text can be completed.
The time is 11.02
